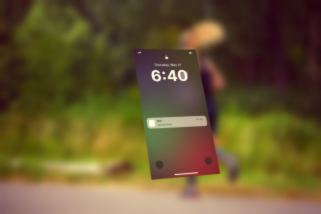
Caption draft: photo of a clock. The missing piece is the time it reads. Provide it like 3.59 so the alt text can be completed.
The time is 6.40
